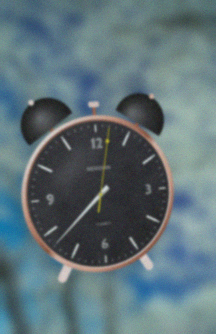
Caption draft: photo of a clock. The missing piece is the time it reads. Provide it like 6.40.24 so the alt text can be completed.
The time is 7.38.02
